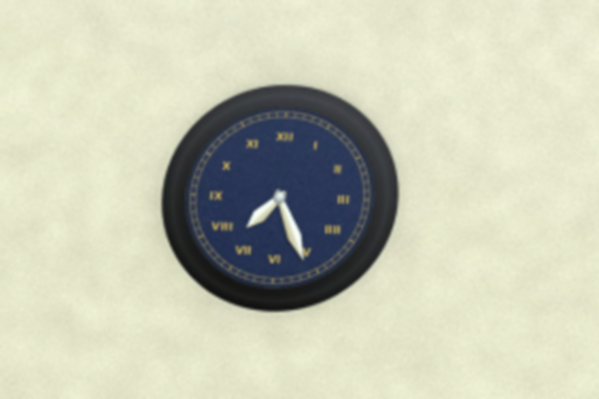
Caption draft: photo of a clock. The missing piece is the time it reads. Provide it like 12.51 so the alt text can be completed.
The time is 7.26
